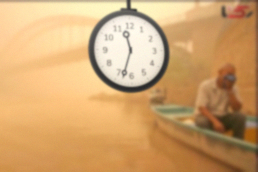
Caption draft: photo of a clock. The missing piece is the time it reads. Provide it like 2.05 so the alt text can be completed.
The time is 11.33
